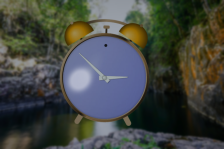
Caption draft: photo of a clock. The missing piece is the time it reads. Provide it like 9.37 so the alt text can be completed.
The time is 2.52
